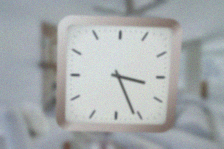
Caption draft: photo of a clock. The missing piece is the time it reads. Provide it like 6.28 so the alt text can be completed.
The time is 3.26
